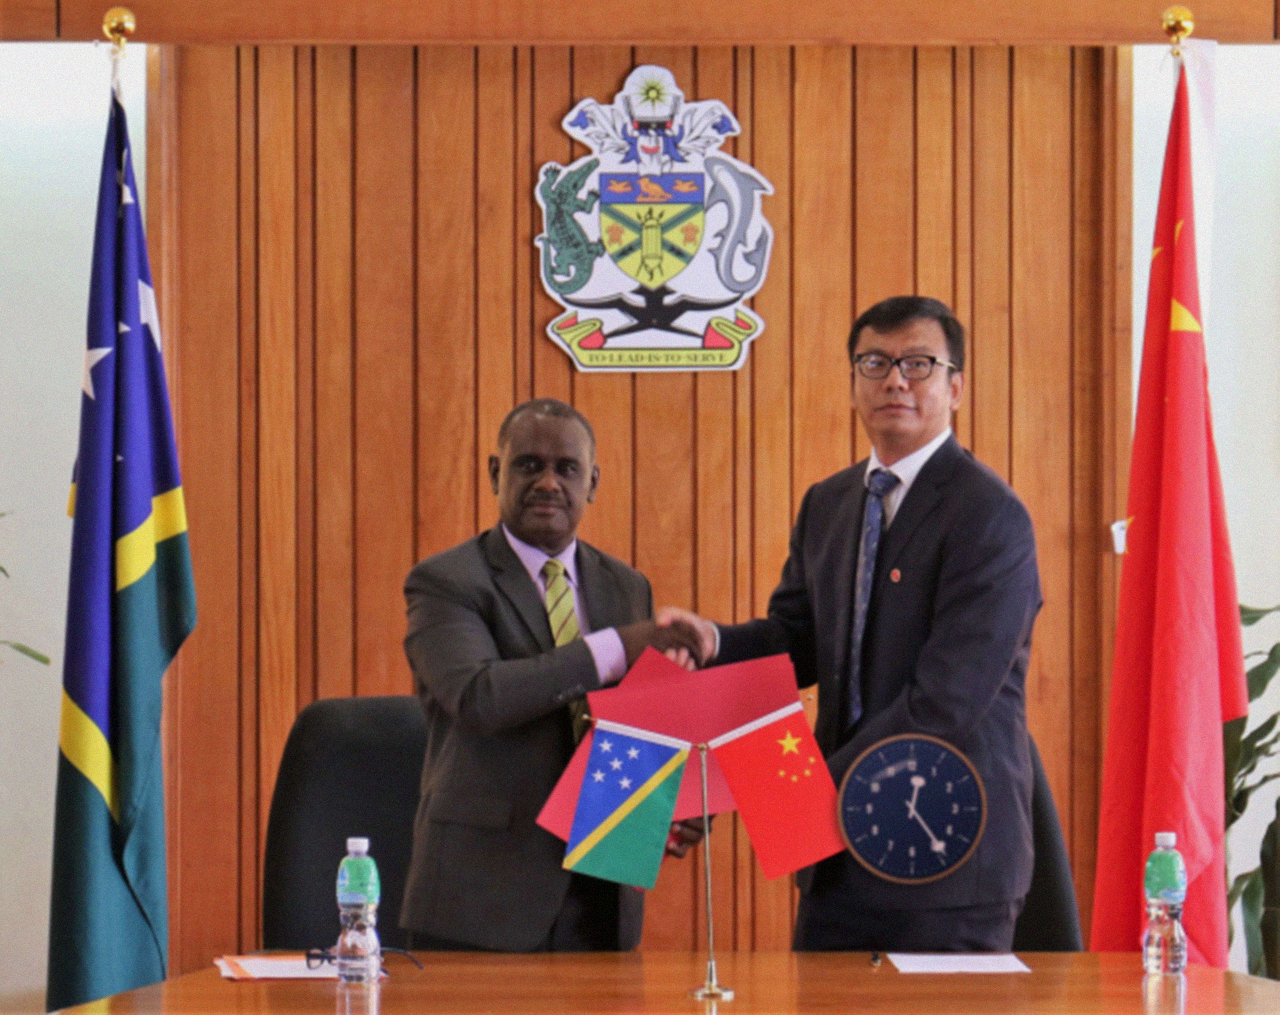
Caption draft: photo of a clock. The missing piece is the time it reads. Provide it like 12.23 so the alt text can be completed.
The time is 12.24
